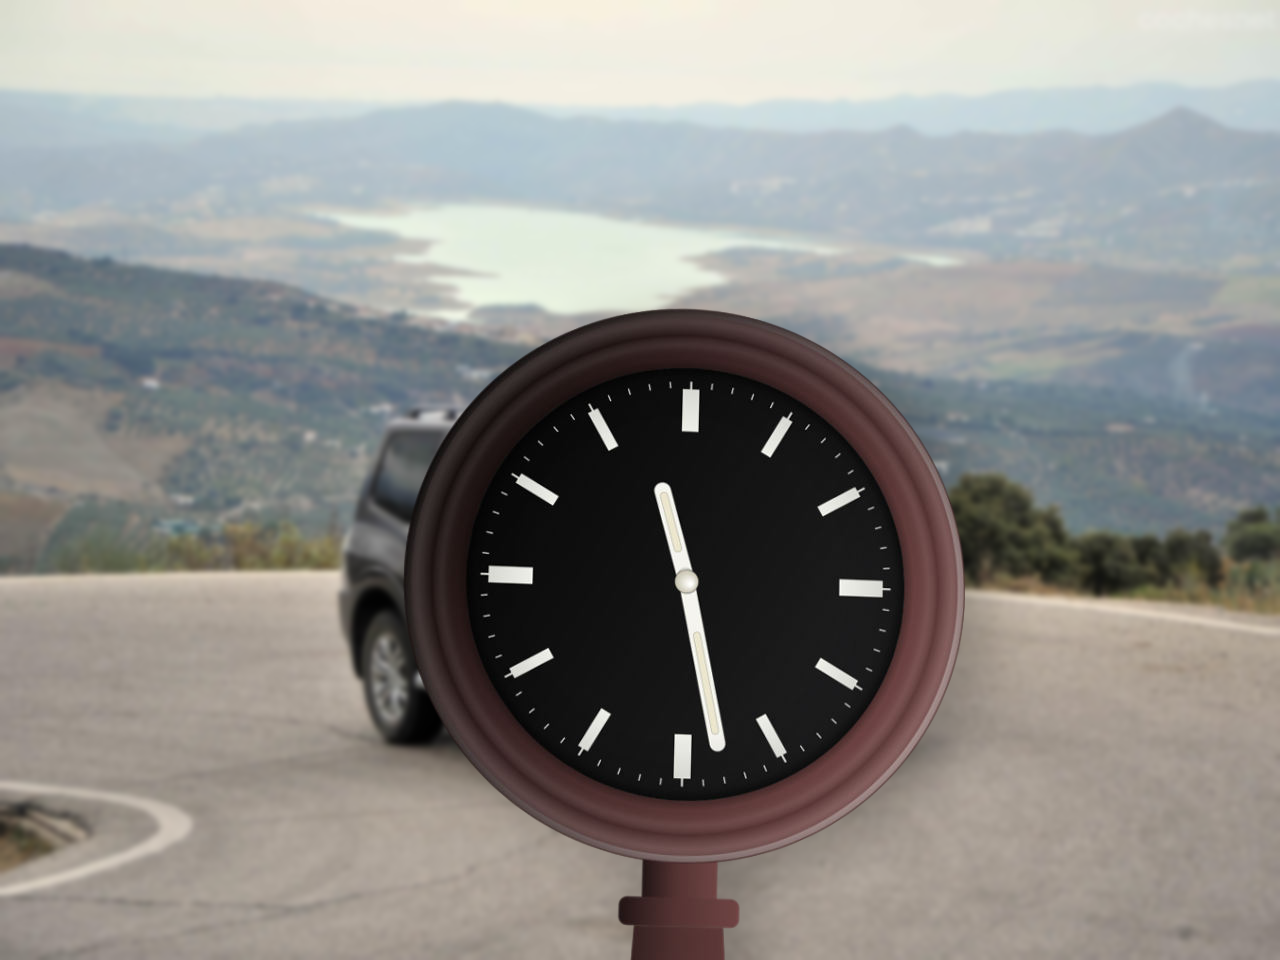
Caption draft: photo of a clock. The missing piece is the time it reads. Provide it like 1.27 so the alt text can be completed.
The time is 11.28
